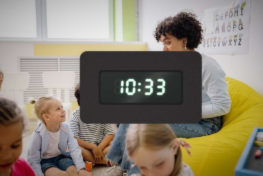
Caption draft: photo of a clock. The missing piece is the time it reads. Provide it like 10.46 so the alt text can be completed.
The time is 10.33
